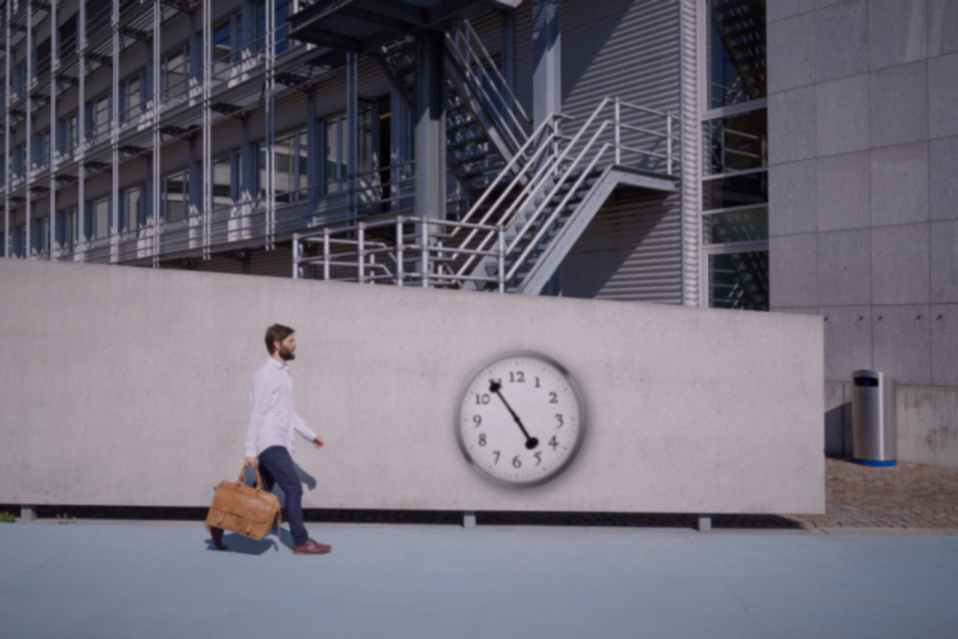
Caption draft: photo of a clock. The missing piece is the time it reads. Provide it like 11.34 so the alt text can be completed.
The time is 4.54
